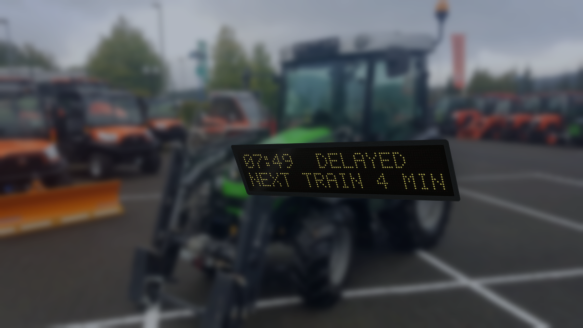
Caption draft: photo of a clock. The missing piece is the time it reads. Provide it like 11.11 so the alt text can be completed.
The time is 7.49
